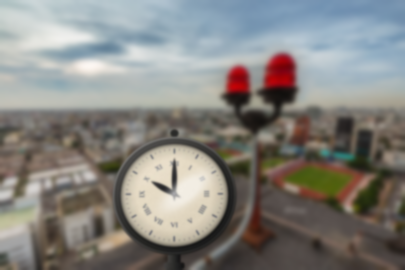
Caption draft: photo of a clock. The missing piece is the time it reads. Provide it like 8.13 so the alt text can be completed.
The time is 10.00
